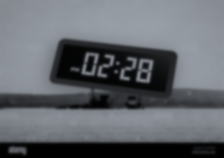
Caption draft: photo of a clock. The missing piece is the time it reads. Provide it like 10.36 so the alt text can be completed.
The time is 2.28
